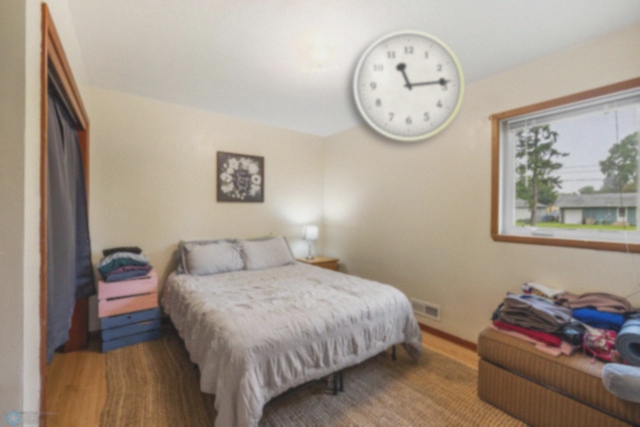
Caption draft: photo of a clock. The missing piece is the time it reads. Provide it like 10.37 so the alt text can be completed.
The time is 11.14
